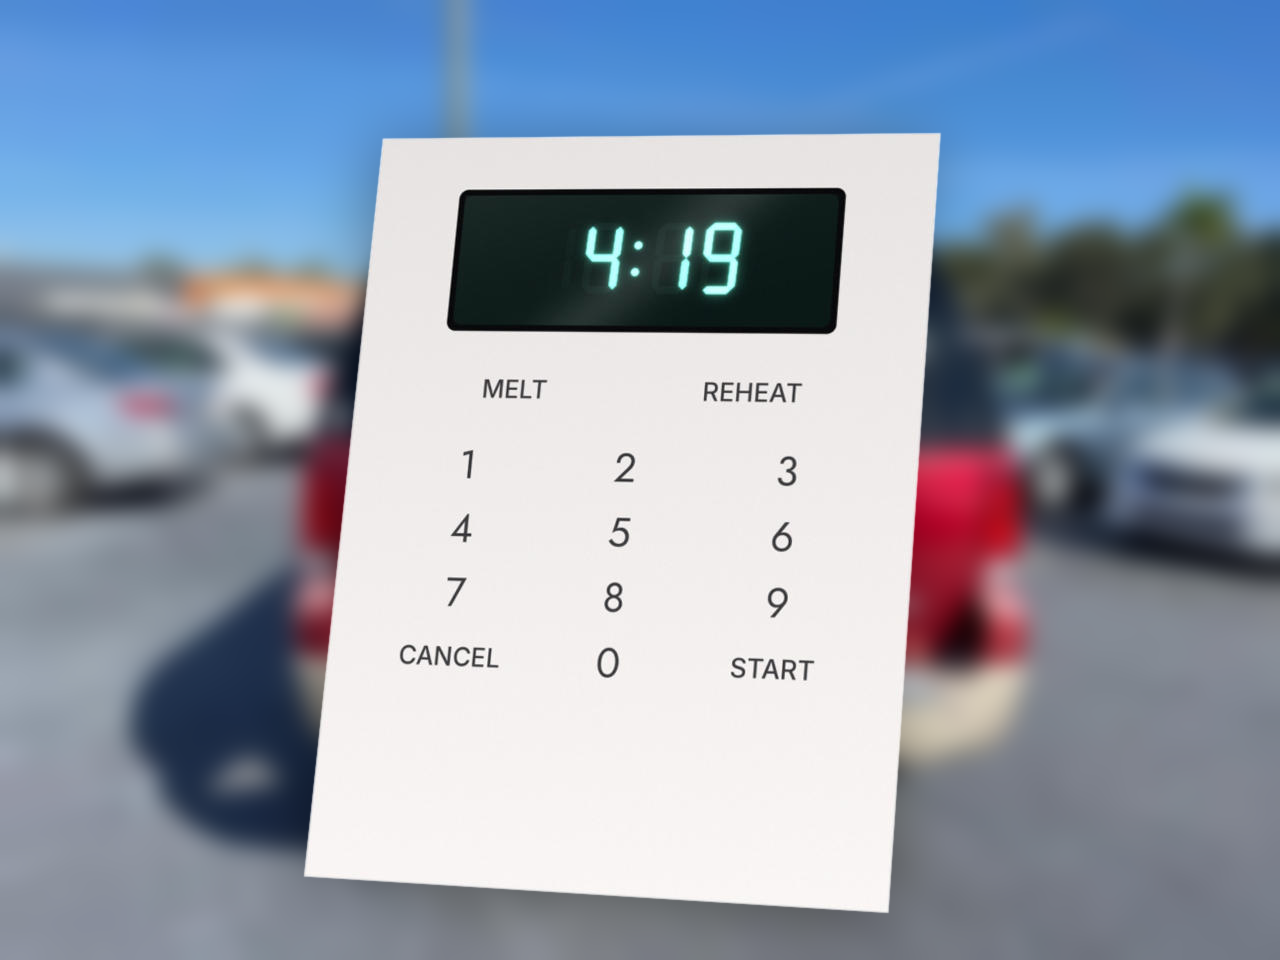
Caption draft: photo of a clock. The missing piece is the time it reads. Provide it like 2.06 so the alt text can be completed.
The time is 4.19
